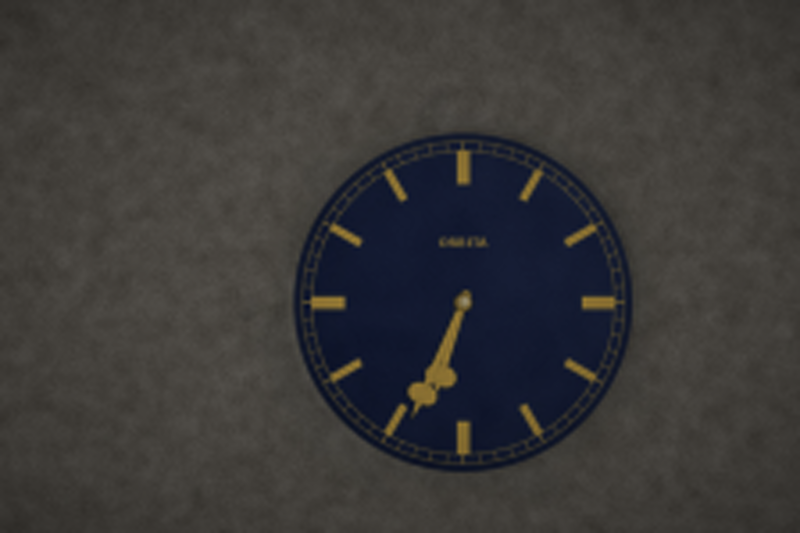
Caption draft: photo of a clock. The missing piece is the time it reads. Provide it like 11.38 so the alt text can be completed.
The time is 6.34
